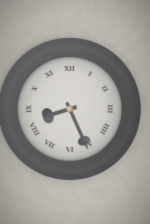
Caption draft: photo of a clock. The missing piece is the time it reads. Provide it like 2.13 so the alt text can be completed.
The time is 8.26
